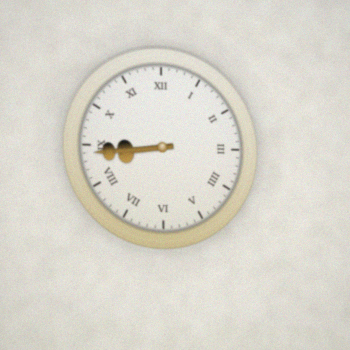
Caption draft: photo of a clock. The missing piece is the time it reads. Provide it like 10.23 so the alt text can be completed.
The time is 8.44
